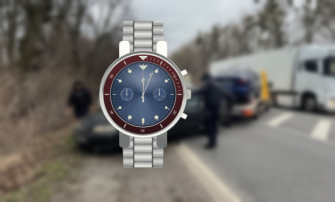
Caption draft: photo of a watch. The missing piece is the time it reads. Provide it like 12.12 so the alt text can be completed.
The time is 12.04
